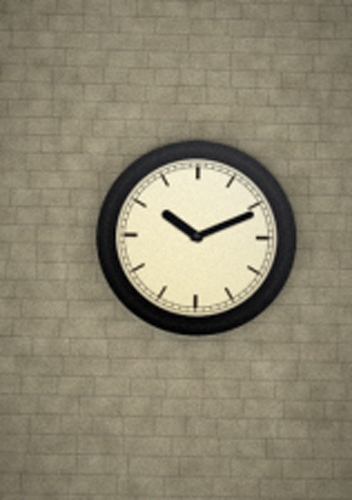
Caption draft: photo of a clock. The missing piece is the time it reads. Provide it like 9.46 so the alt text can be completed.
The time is 10.11
